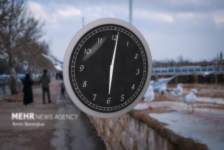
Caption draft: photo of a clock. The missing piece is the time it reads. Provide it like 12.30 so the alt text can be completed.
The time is 6.01
